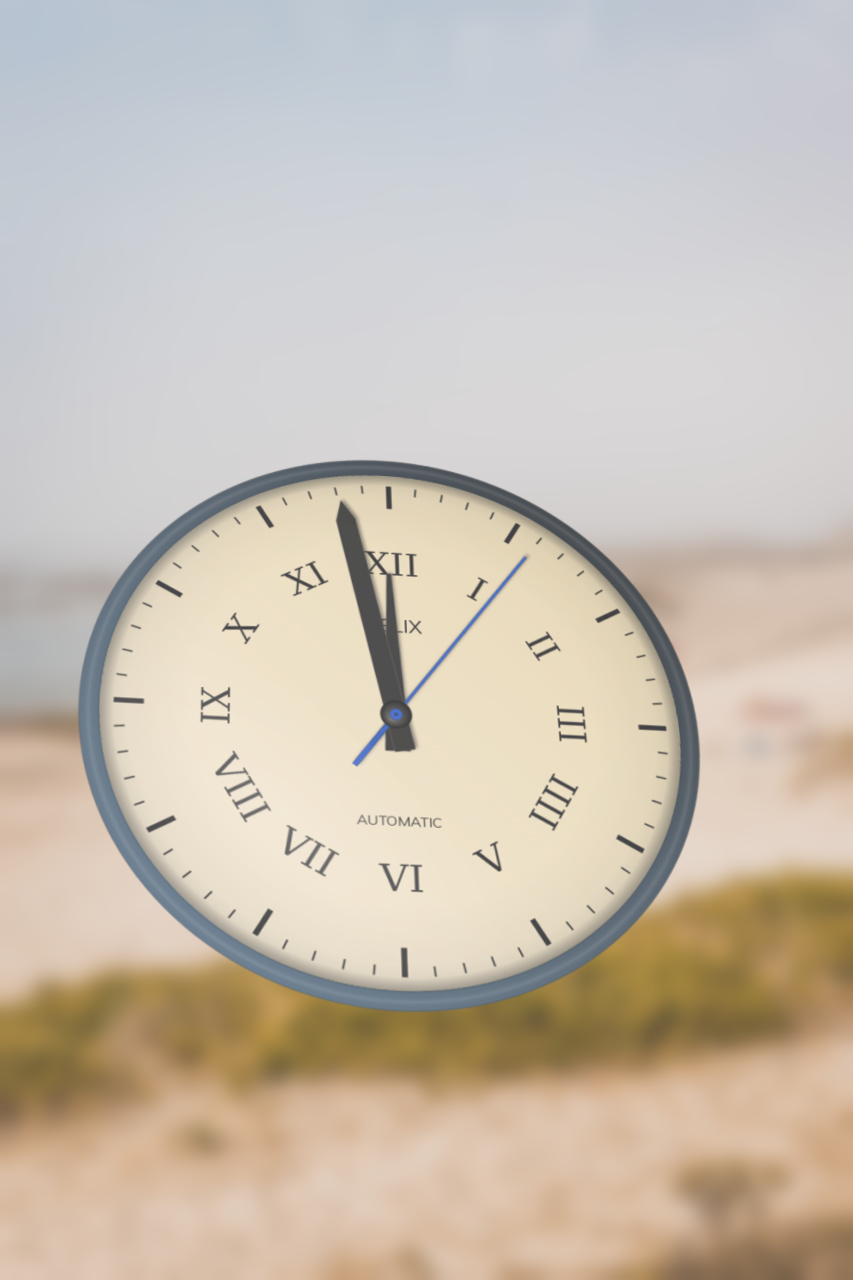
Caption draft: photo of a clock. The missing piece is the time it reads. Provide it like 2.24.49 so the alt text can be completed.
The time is 11.58.06
